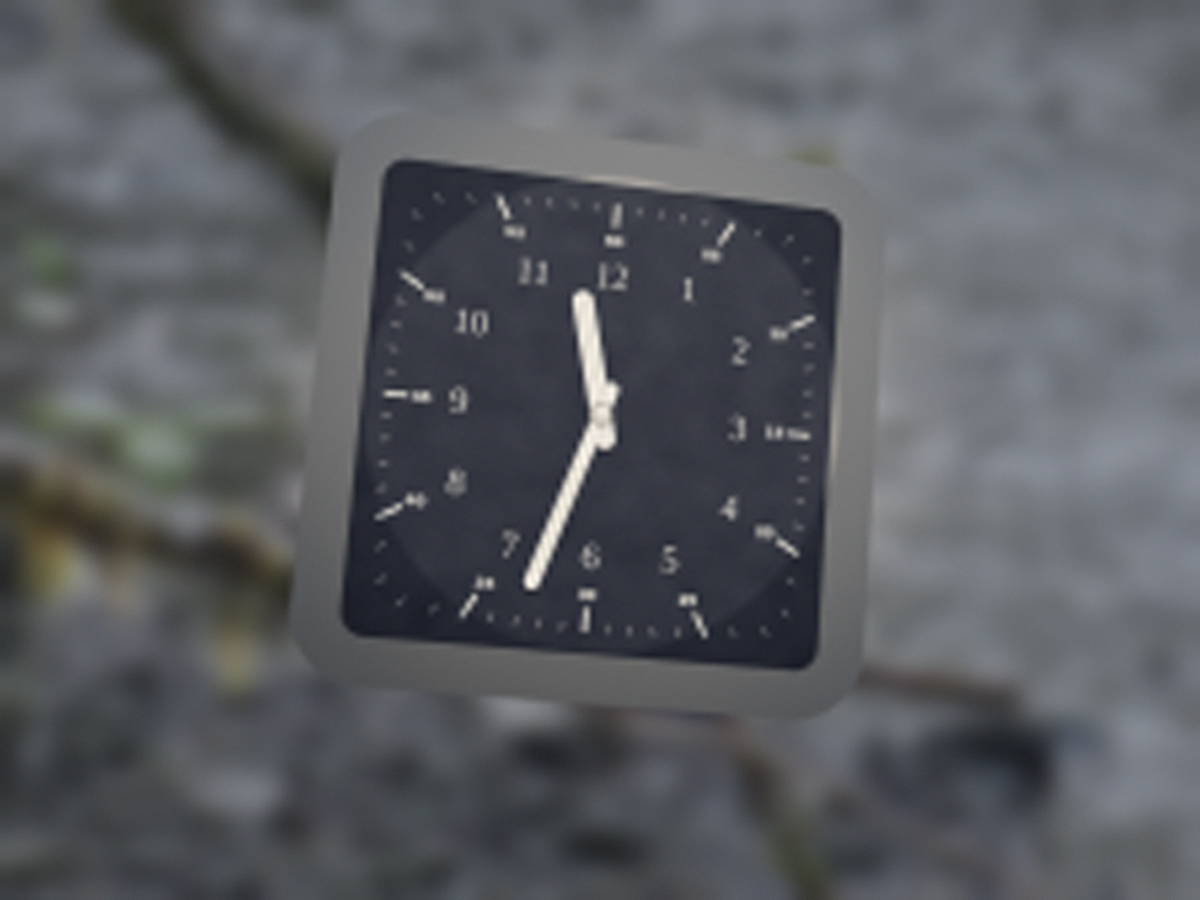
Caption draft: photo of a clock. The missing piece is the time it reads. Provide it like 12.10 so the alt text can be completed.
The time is 11.33
